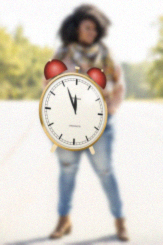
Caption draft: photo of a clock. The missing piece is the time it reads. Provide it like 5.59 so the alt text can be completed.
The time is 11.56
